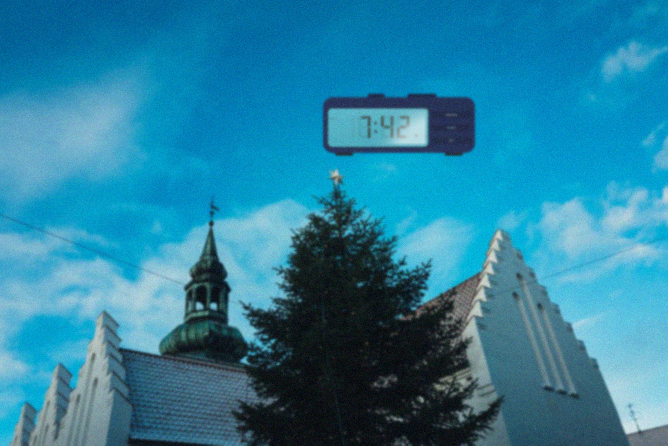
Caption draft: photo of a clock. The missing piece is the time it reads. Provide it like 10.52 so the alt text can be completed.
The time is 7.42
